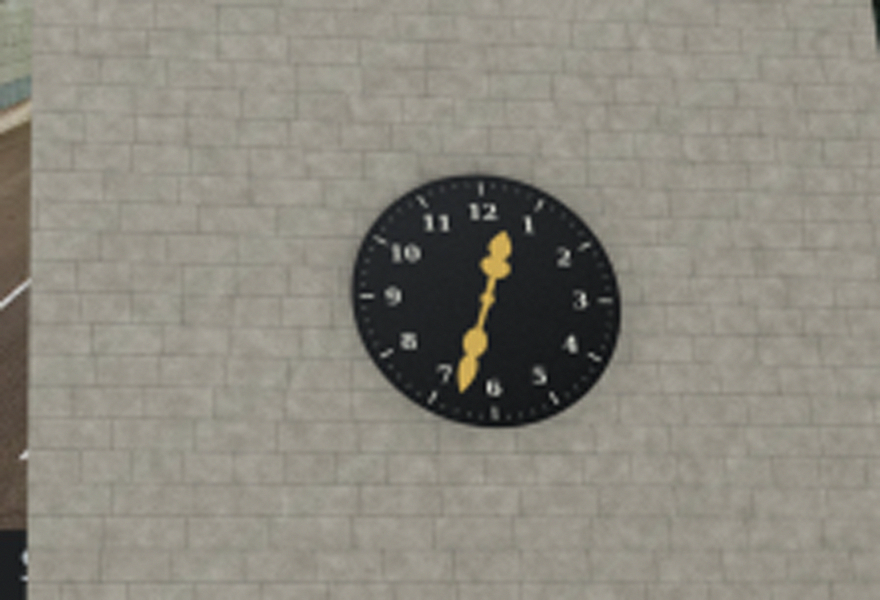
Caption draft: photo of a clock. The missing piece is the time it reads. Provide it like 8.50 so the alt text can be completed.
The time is 12.33
